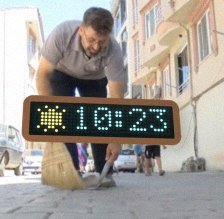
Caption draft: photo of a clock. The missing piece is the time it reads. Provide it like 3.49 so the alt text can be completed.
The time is 10.23
